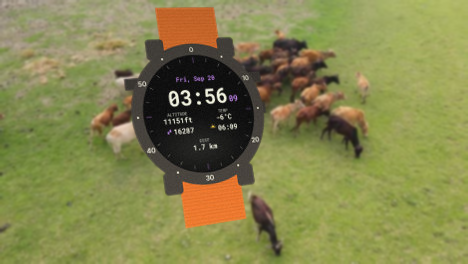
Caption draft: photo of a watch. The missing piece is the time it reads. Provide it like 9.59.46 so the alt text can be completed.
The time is 3.56.09
